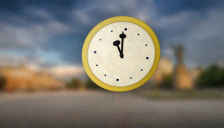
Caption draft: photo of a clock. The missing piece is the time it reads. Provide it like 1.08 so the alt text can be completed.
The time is 10.59
